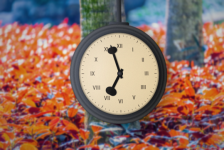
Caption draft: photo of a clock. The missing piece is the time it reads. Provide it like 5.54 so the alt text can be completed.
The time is 6.57
